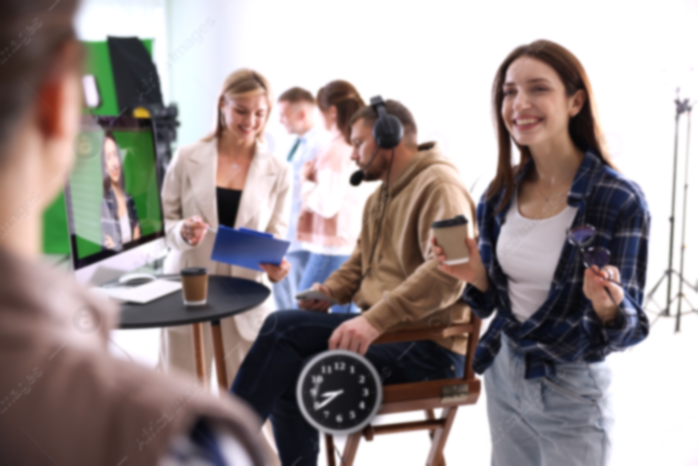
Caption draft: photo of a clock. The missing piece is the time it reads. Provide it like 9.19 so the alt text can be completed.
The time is 8.39
